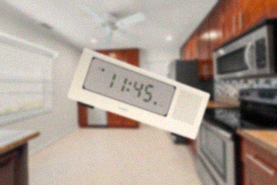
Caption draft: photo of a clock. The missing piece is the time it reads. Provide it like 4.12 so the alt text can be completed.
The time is 11.45
